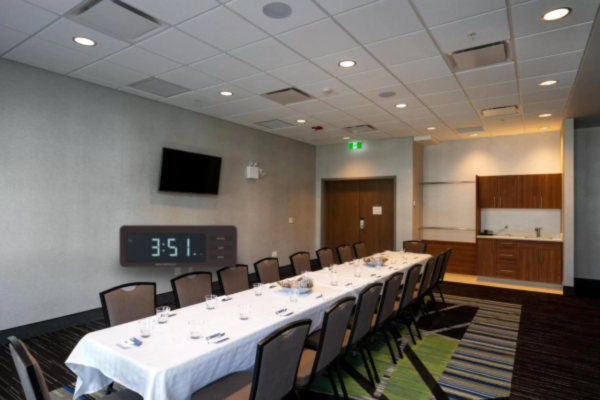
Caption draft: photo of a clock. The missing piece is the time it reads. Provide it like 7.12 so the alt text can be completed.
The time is 3.51
